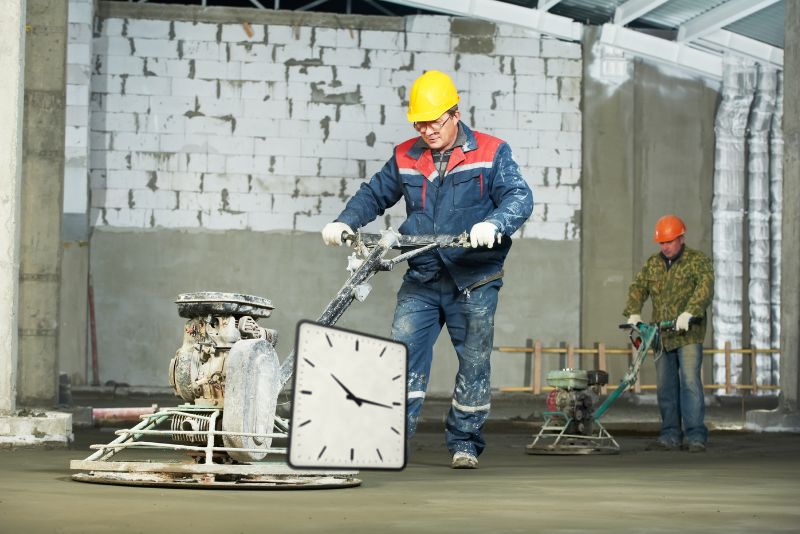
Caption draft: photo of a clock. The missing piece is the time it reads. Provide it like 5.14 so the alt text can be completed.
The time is 10.16
